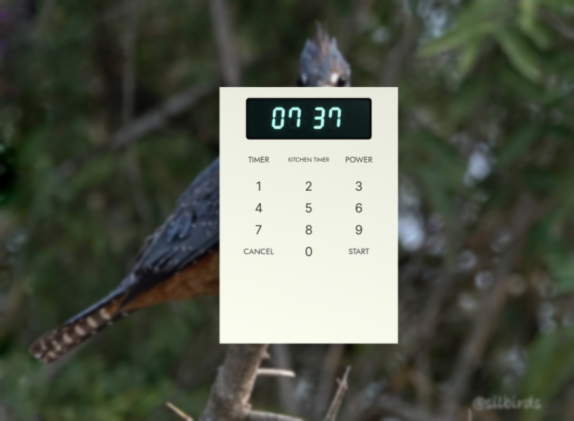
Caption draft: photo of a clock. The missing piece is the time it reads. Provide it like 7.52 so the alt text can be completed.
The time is 7.37
